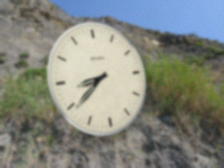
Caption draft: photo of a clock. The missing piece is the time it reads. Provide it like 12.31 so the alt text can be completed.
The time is 8.39
